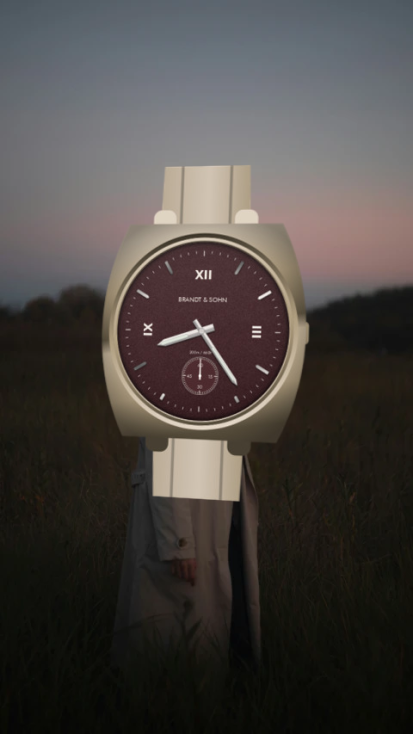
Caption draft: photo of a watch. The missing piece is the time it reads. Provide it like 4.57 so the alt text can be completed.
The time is 8.24
